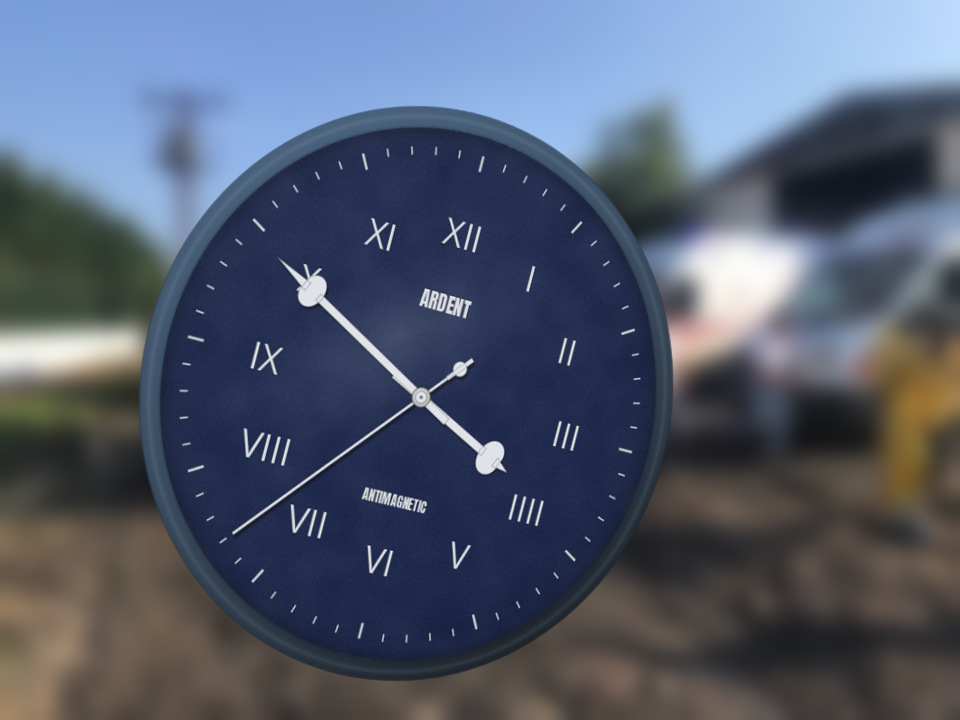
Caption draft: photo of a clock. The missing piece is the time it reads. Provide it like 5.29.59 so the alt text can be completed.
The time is 3.49.37
